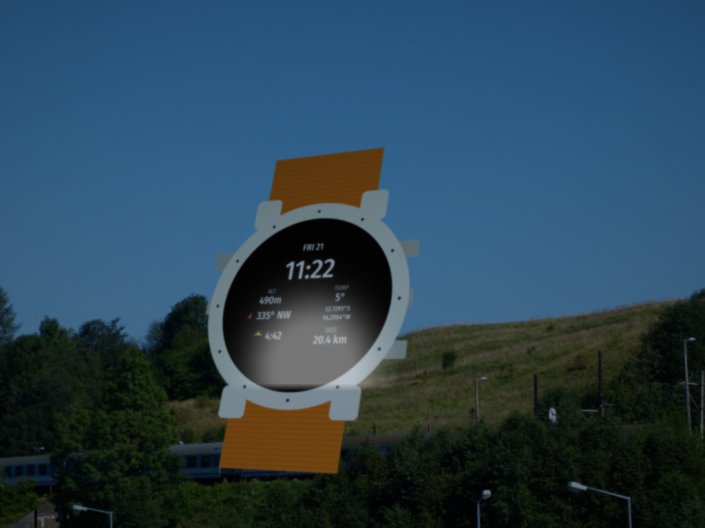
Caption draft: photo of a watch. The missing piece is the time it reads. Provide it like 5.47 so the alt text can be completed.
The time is 11.22
